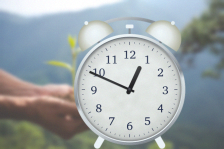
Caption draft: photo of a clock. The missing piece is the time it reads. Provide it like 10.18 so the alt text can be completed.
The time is 12.49
